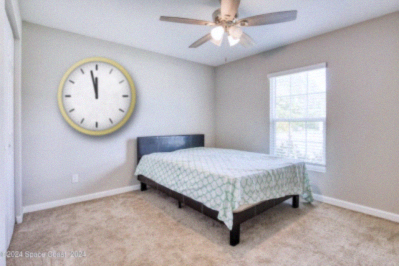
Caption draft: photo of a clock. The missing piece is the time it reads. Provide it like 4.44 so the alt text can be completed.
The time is 11.58
